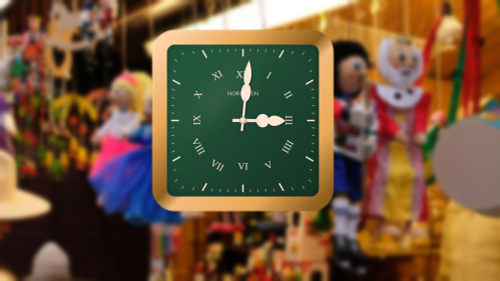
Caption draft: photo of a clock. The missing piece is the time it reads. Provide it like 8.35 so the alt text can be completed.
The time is 3.01
